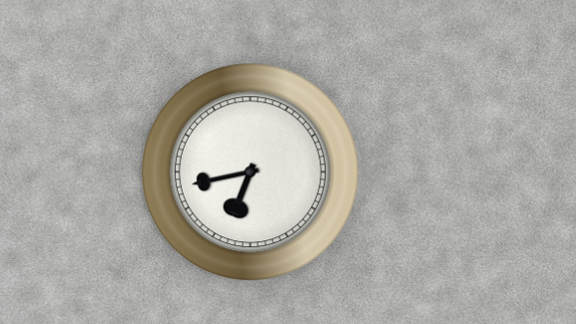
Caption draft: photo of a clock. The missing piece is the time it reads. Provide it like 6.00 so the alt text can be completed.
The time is 6.43
